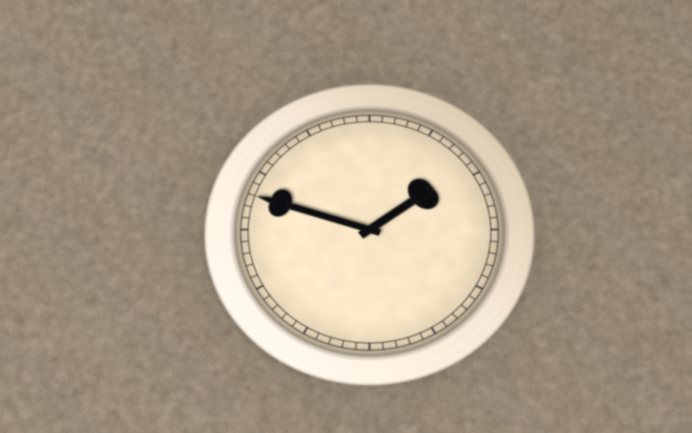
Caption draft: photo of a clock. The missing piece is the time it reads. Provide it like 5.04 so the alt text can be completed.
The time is 1.48
